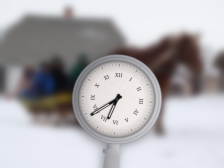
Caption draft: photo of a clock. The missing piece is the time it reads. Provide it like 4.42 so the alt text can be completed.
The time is 6.39
